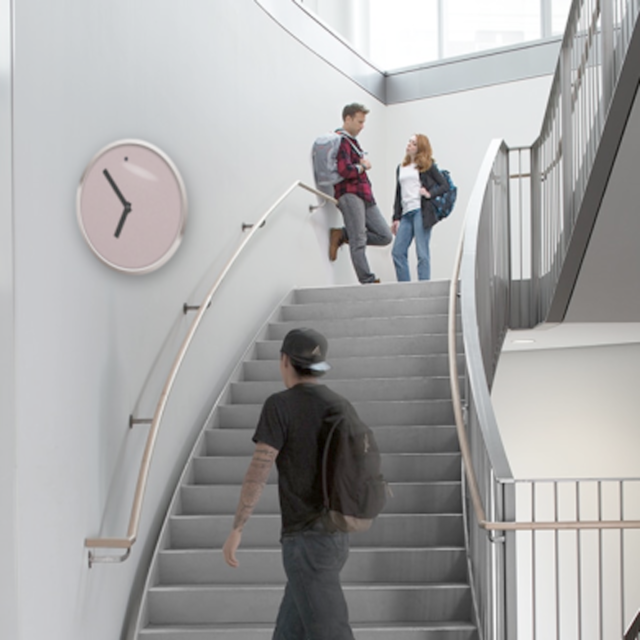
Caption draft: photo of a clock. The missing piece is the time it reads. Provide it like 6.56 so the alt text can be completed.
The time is 6.54
